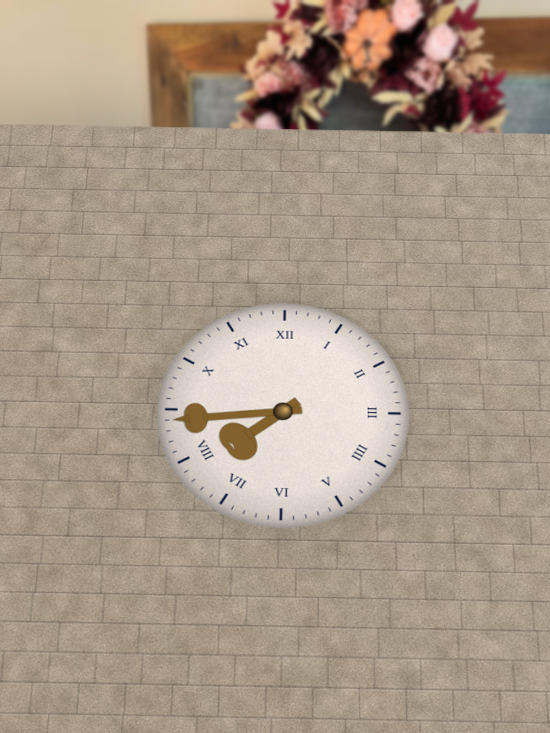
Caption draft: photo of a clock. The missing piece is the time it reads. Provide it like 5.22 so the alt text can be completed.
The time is 7.44
